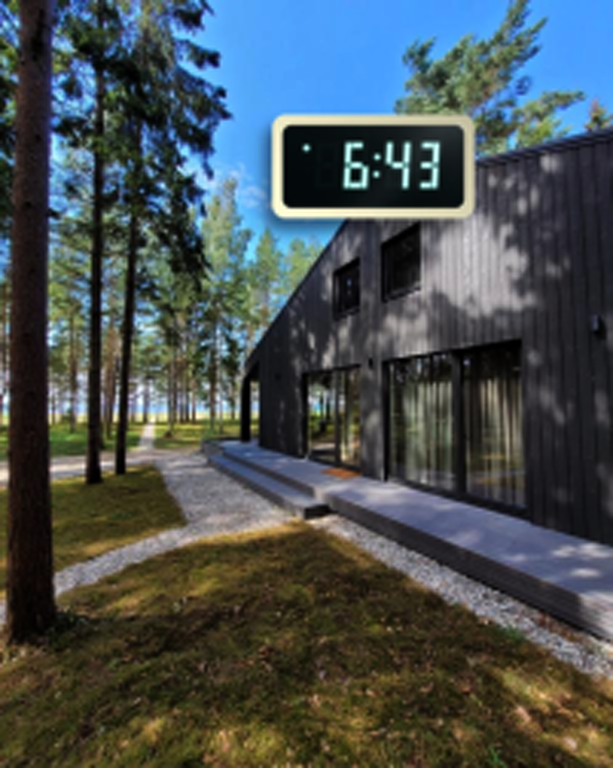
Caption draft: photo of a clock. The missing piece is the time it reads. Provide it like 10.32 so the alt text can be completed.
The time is 6.43
